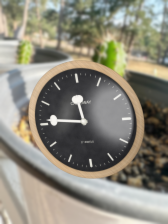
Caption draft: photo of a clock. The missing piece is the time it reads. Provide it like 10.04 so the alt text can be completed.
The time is 11.46
